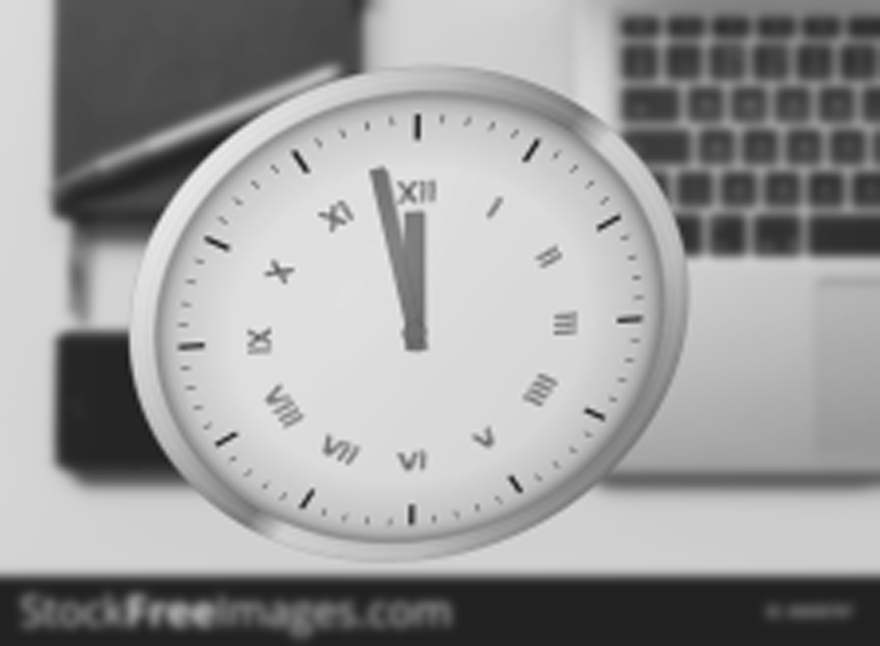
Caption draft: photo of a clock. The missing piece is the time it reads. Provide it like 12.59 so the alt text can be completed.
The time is 11.58
